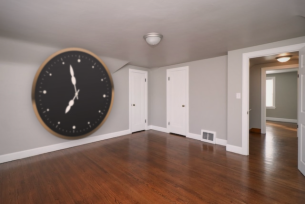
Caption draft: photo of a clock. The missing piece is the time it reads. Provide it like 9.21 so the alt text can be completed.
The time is 6.57
